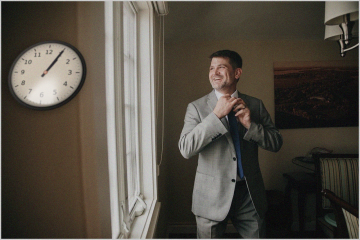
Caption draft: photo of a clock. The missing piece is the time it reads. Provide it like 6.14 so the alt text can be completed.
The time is 1.05
